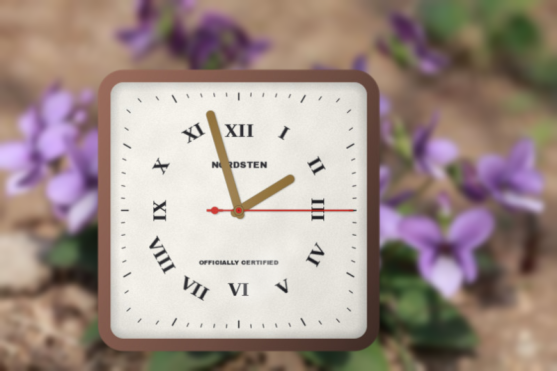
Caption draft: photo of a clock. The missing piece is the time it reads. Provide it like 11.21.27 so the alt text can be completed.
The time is 1.57.15
